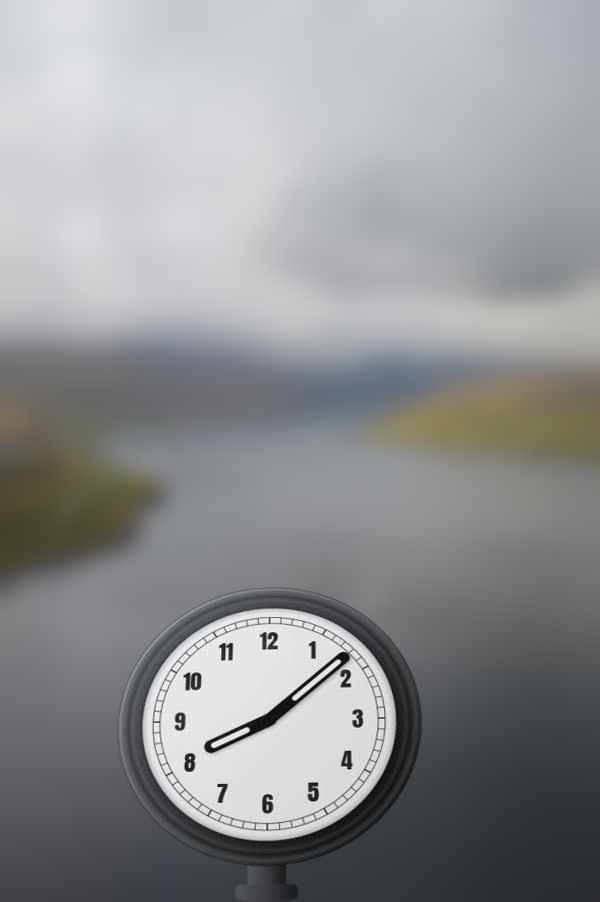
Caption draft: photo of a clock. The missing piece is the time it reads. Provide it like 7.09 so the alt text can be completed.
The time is 8.08
